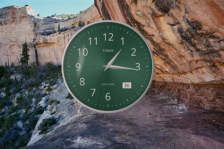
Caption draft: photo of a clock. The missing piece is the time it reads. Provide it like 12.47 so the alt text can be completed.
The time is 1.16
